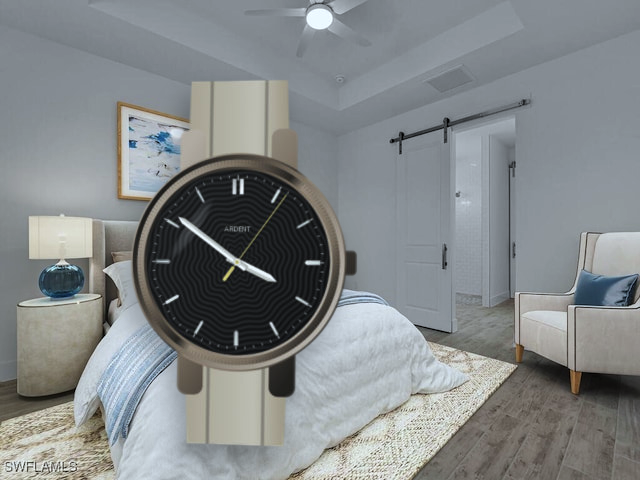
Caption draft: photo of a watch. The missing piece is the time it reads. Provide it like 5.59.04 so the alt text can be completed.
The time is 3.51.06
